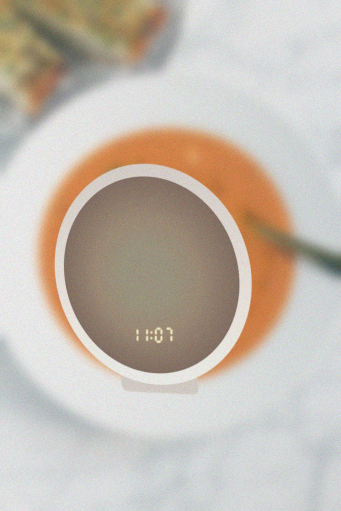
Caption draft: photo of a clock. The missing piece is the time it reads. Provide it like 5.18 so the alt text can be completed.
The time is 11.07
